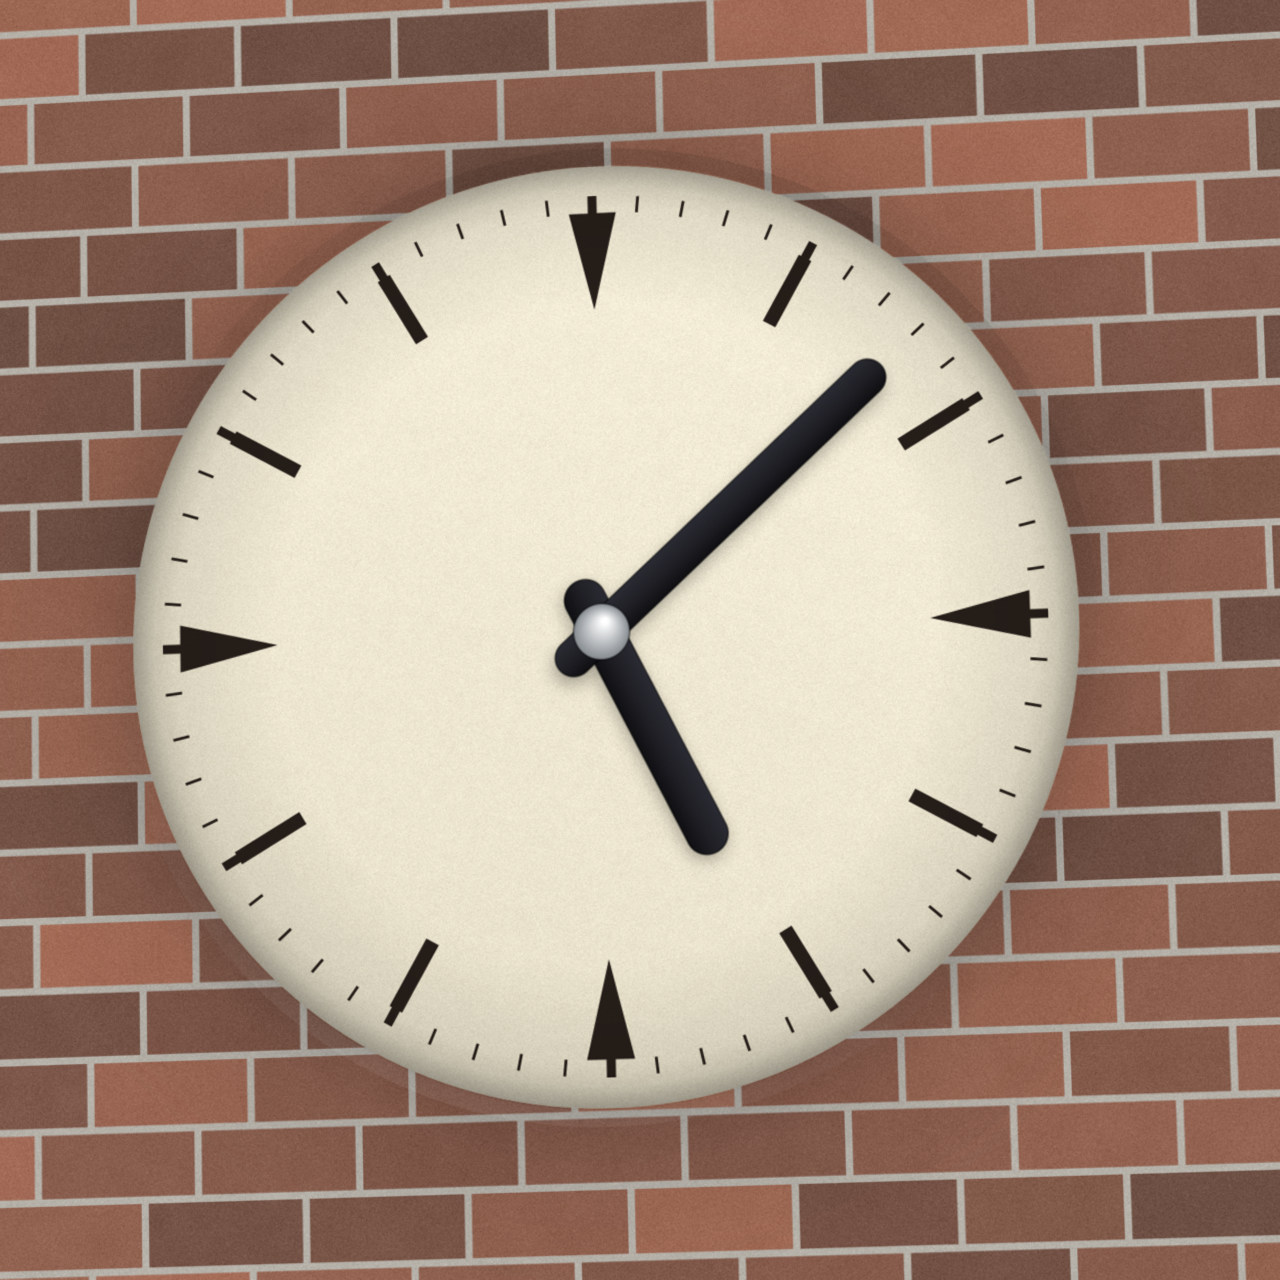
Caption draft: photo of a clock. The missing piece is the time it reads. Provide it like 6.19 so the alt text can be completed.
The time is 5.08
